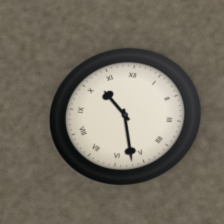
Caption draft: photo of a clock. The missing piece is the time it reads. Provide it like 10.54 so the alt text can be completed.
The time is 10.27
